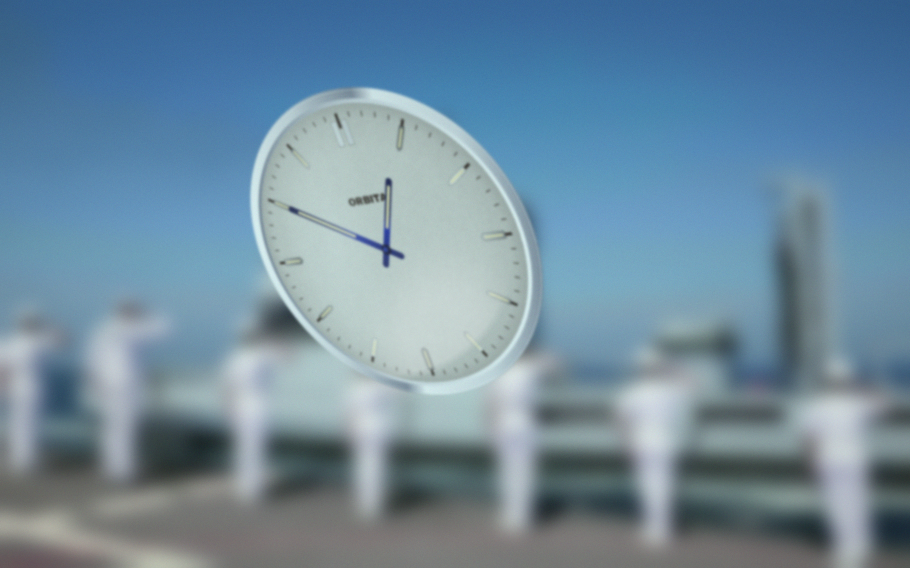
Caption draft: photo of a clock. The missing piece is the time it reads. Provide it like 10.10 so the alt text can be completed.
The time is 12.50
